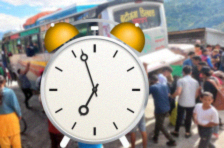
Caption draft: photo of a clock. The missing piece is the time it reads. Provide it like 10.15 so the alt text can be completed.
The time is 6.57
